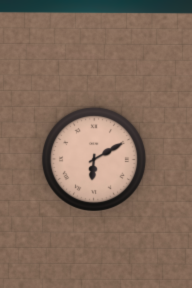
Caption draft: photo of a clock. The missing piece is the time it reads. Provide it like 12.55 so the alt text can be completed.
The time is 6.10
